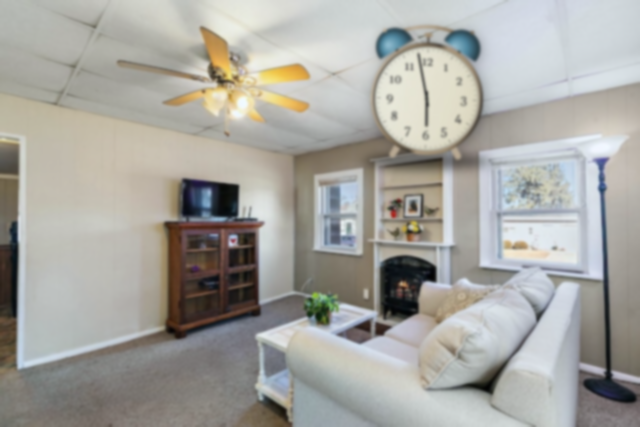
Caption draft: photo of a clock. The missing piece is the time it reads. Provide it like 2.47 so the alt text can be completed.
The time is 5.58
